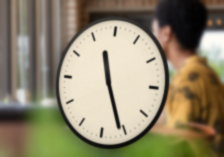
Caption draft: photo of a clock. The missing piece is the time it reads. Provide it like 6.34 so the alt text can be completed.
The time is 11.26
